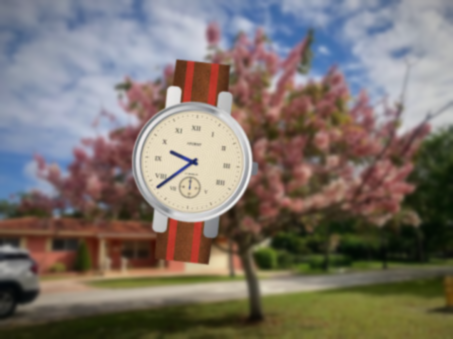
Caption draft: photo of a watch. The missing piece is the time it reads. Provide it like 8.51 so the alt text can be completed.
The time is 9.38
